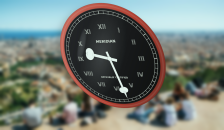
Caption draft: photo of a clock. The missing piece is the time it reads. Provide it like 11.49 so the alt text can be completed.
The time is 9.28
